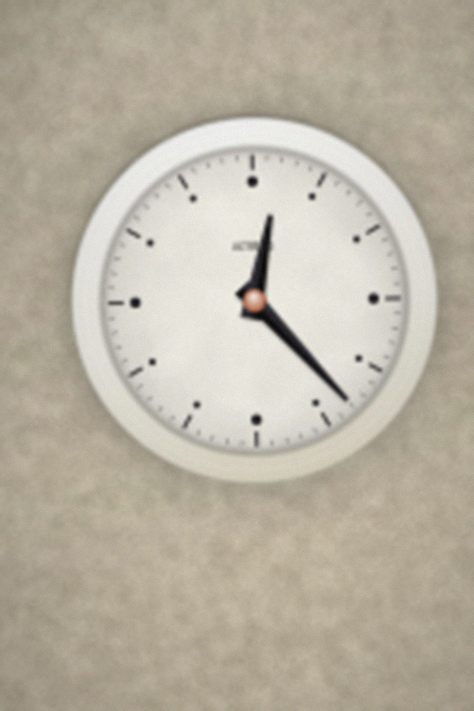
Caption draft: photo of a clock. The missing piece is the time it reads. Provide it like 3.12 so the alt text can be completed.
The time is 12.23
